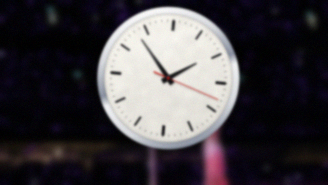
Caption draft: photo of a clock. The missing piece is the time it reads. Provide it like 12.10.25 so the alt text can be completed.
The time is 1.53.18
